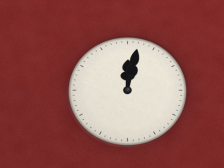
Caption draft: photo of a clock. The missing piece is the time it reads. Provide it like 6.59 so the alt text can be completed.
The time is 12.02
